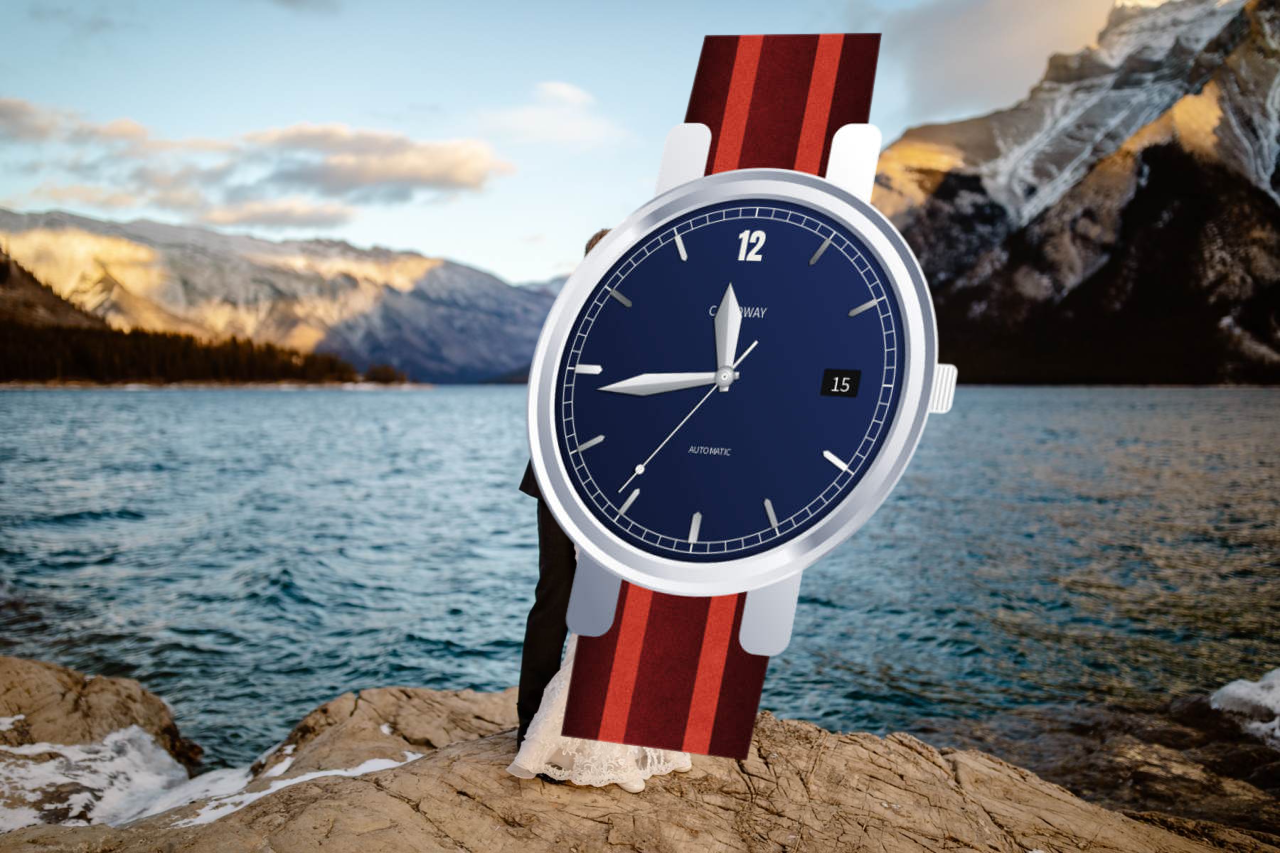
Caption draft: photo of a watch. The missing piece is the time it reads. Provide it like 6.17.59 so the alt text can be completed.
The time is 11.43.36
